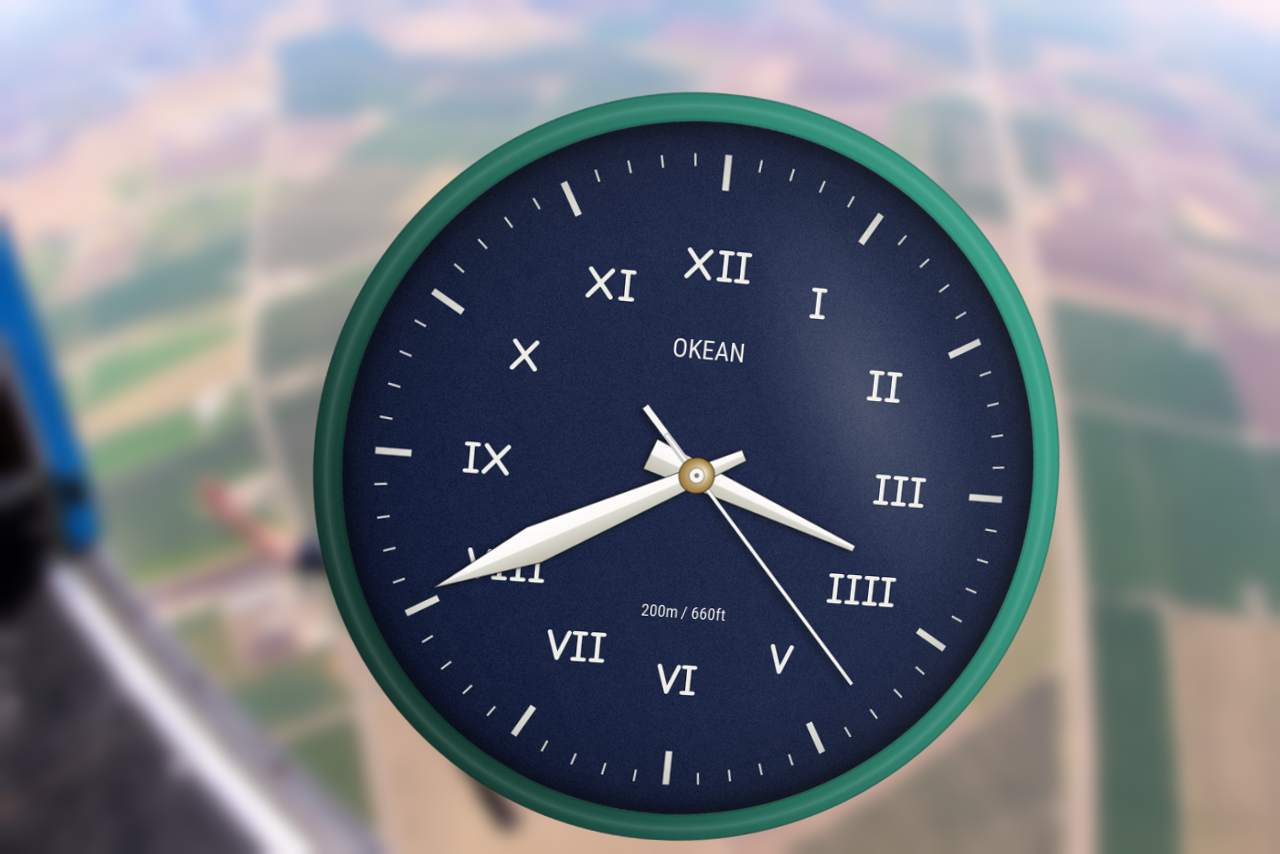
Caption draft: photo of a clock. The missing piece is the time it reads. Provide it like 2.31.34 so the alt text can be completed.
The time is 3.40.23
